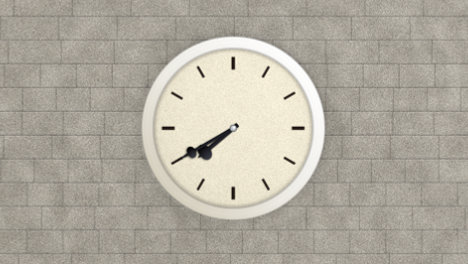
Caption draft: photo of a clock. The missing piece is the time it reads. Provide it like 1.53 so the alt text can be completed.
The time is 7.40
